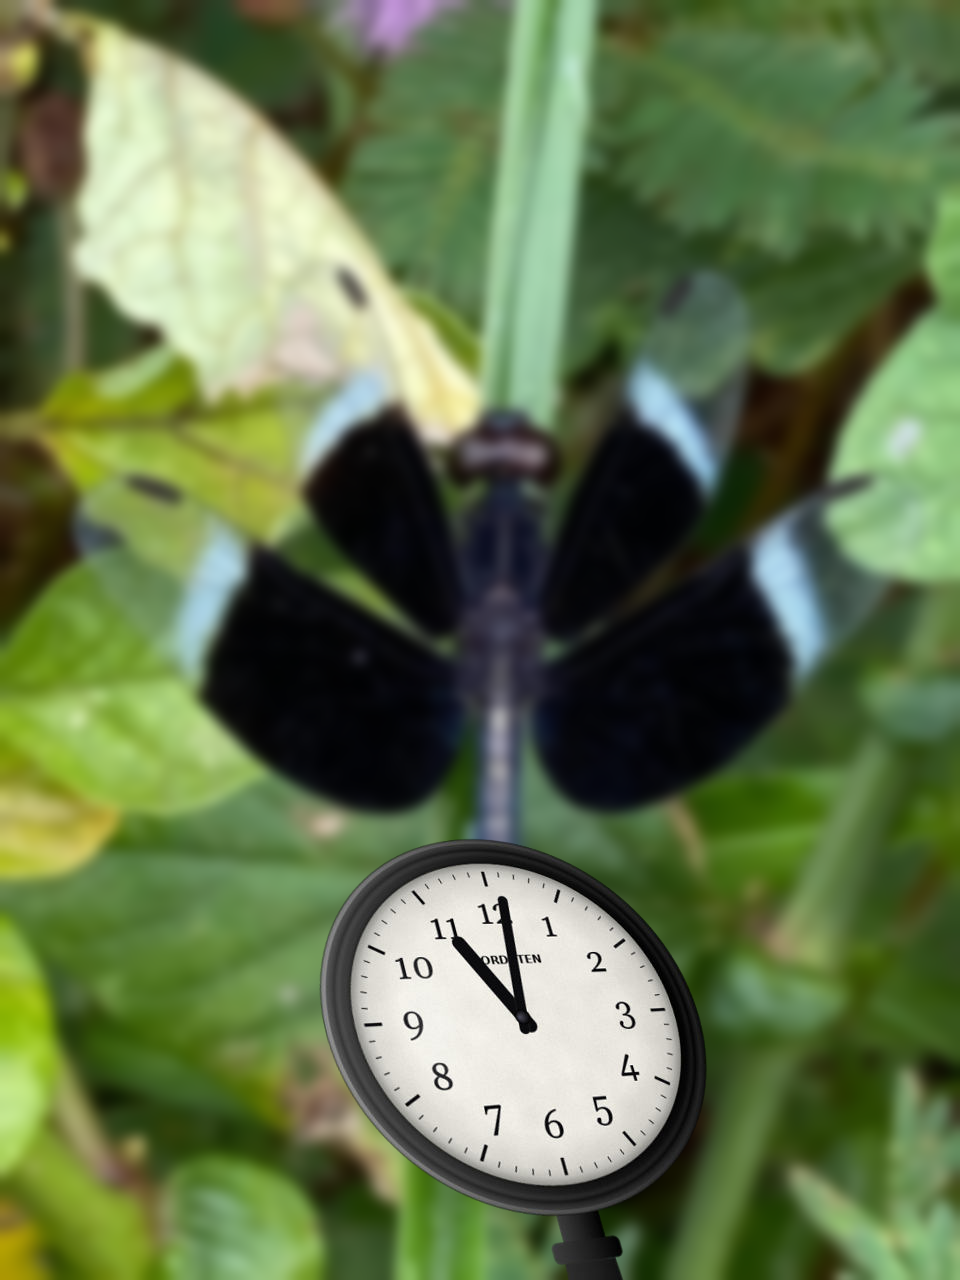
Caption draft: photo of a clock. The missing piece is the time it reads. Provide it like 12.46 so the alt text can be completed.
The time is 11.01
